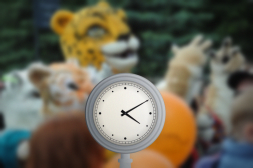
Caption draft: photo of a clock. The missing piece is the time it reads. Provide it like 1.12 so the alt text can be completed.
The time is 4.10
